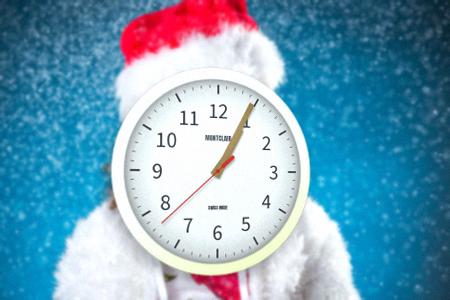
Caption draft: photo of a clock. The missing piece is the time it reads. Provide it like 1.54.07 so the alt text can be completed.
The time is 1.04.38
